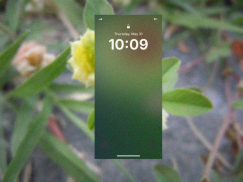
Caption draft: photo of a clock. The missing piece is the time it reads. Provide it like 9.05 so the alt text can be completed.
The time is 10.09
